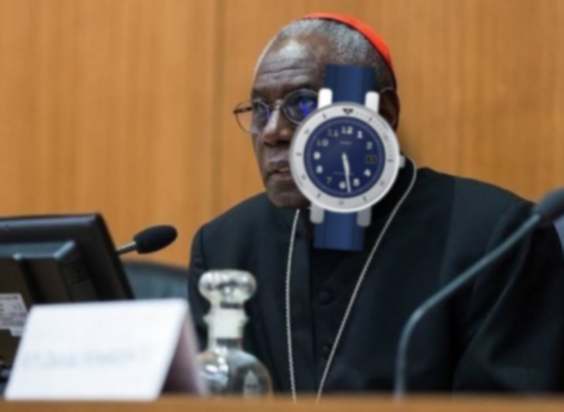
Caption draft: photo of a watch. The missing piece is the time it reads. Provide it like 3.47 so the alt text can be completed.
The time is 5.28
